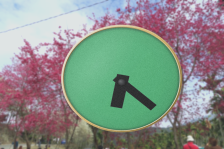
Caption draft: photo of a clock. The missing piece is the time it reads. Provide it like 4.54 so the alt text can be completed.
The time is 6.22
